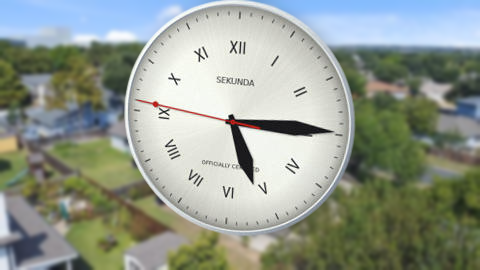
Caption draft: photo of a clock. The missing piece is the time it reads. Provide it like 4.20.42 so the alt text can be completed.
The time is 5.14.46
